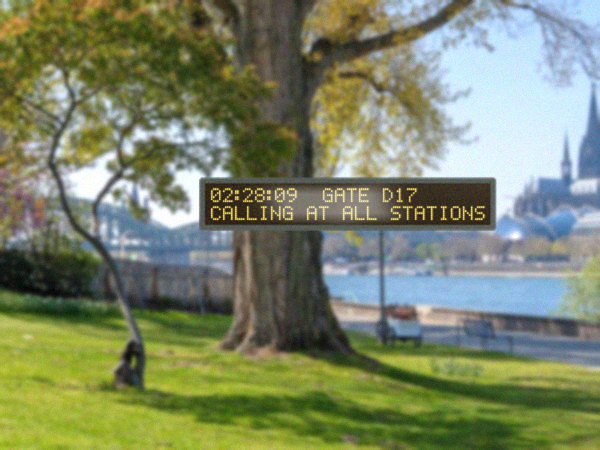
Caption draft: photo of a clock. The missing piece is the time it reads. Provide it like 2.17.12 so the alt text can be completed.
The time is 2.28.09
